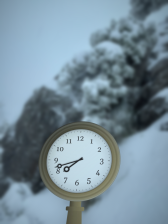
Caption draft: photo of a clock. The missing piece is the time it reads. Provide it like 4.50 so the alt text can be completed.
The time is 7.42
